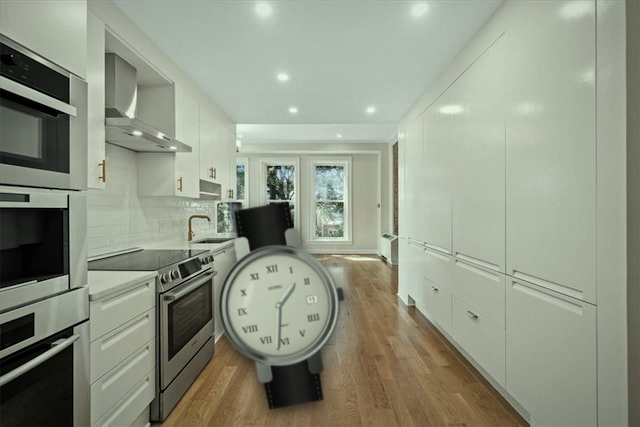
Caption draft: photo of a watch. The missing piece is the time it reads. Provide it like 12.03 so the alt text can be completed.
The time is 1.32
